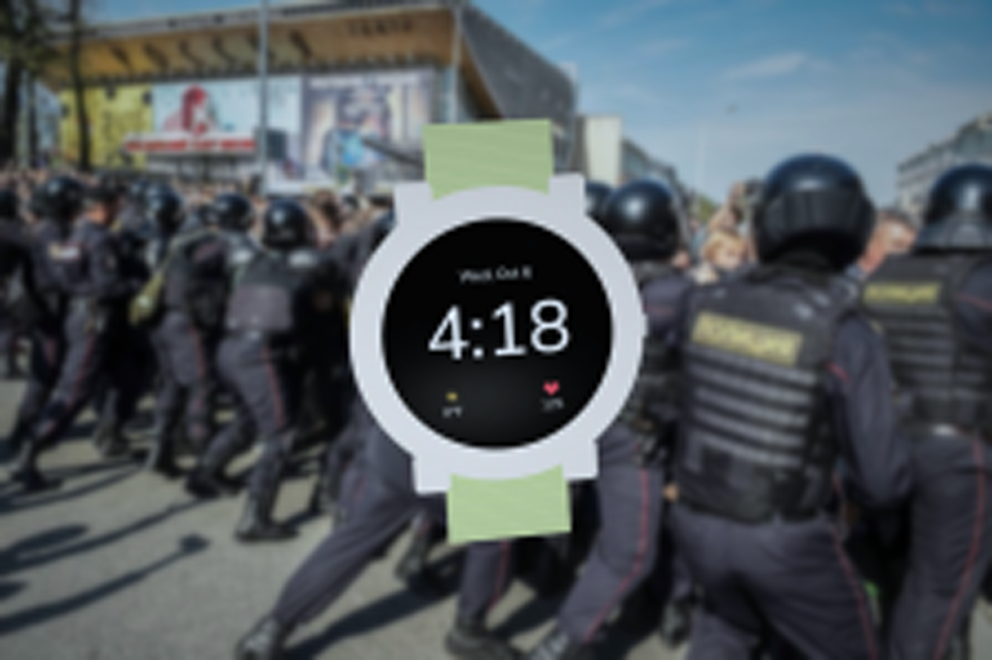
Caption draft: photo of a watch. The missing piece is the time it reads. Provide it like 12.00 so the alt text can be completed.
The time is 4.18
